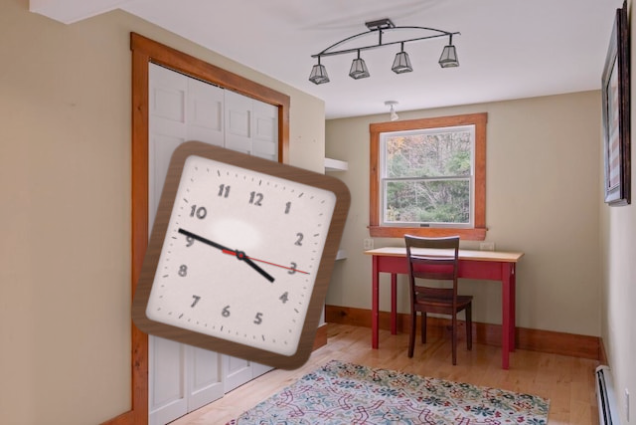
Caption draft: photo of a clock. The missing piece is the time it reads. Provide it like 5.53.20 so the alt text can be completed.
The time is 3.46.15
